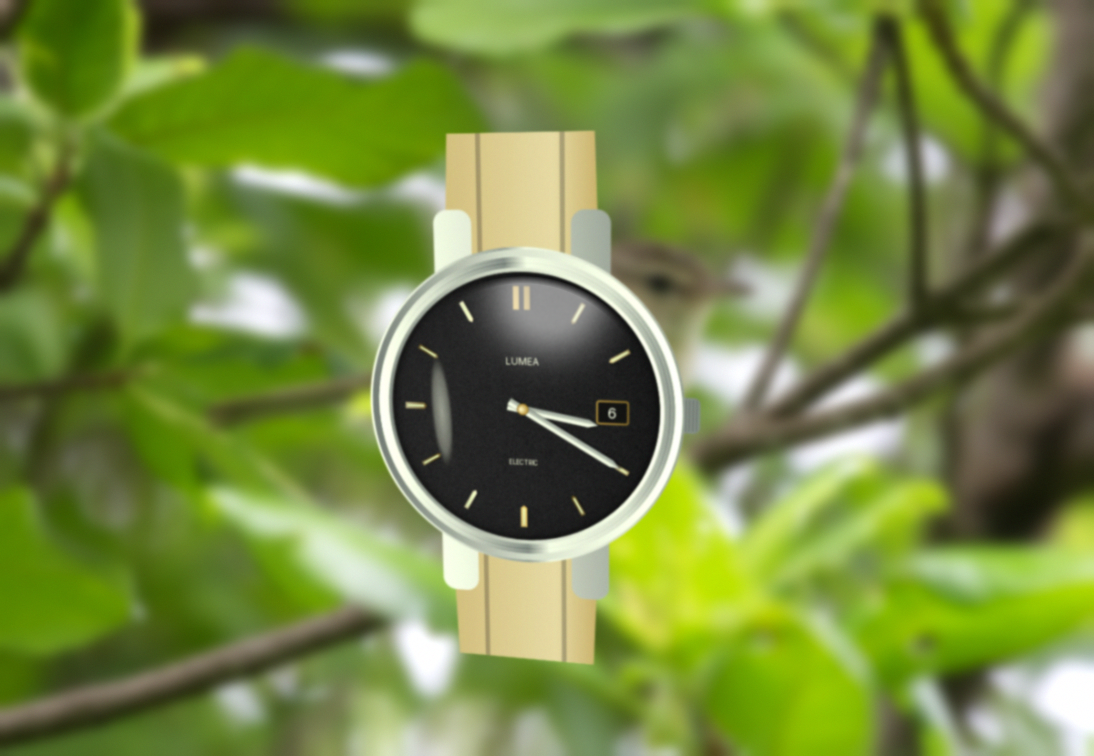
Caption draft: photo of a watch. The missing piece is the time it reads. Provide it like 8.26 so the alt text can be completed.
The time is 3.20
